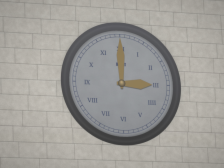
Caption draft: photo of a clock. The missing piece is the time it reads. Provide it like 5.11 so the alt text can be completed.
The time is 3.00
